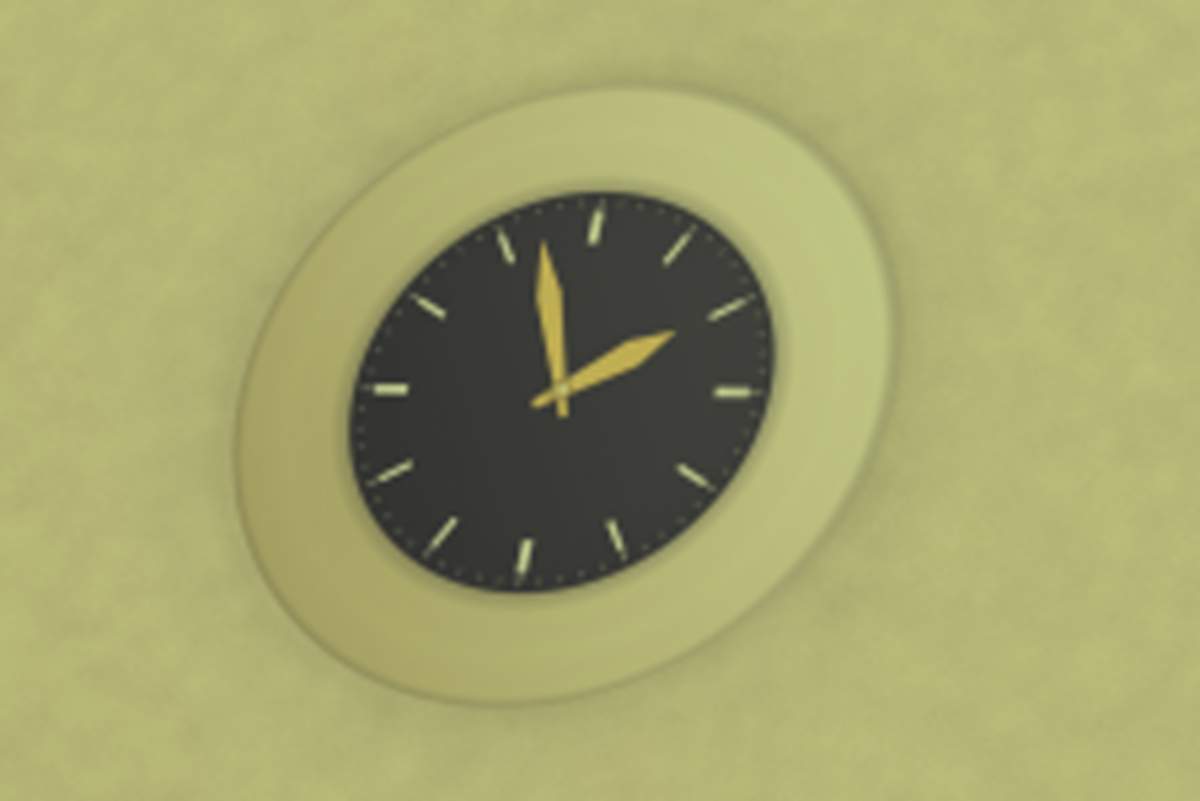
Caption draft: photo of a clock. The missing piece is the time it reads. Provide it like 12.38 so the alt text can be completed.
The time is 1.57
